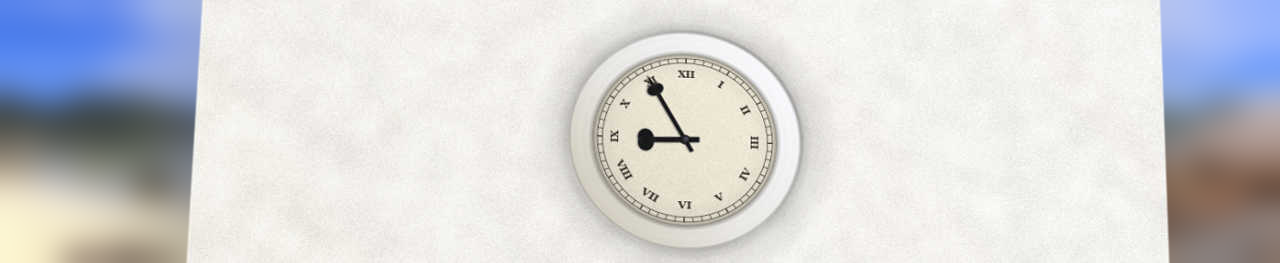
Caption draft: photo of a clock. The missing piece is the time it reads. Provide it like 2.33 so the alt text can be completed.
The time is 8.55
